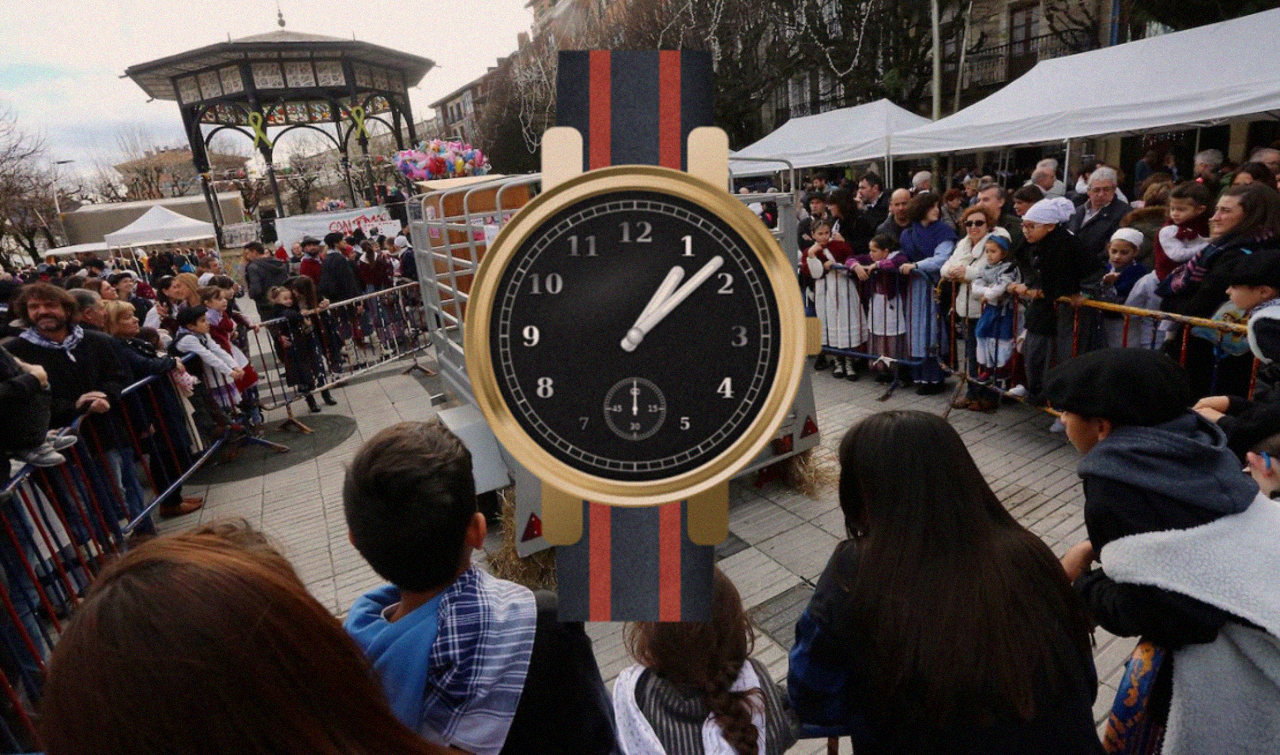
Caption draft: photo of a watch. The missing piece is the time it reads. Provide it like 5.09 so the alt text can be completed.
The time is 1.08
